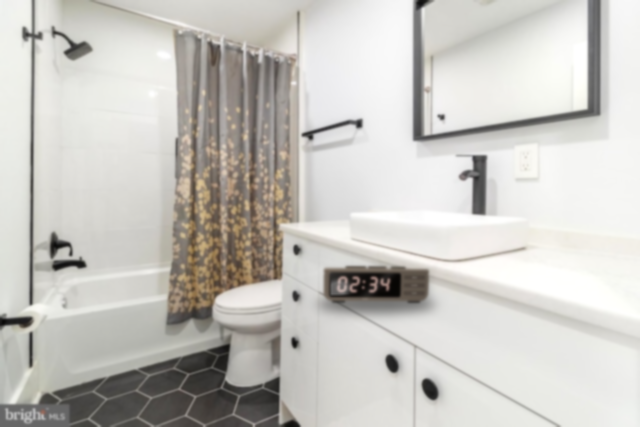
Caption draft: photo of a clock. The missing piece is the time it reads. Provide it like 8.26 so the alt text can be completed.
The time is 2.34
